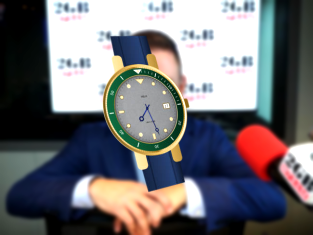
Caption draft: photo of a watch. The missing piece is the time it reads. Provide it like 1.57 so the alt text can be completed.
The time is 7.28
